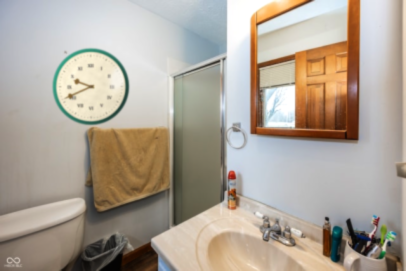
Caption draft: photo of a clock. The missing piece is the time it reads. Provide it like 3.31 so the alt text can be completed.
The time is 9.41
